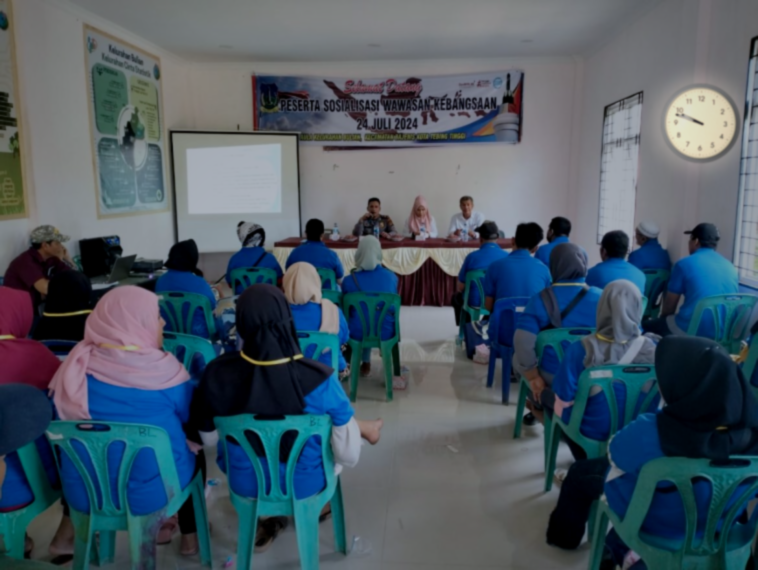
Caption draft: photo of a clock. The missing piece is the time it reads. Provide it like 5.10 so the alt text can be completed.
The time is 9.48
